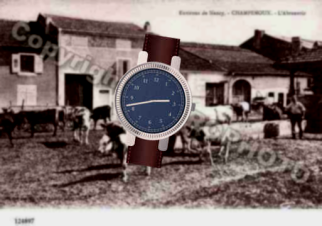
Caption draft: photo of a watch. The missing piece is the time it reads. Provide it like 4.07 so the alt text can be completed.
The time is 2.42
